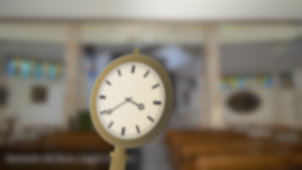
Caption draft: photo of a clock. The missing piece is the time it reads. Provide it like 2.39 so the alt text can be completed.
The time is 3.39
